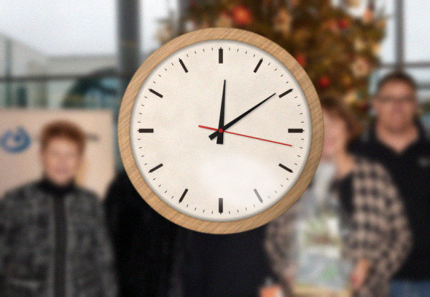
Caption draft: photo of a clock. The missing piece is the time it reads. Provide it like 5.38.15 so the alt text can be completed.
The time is 12.09.17
